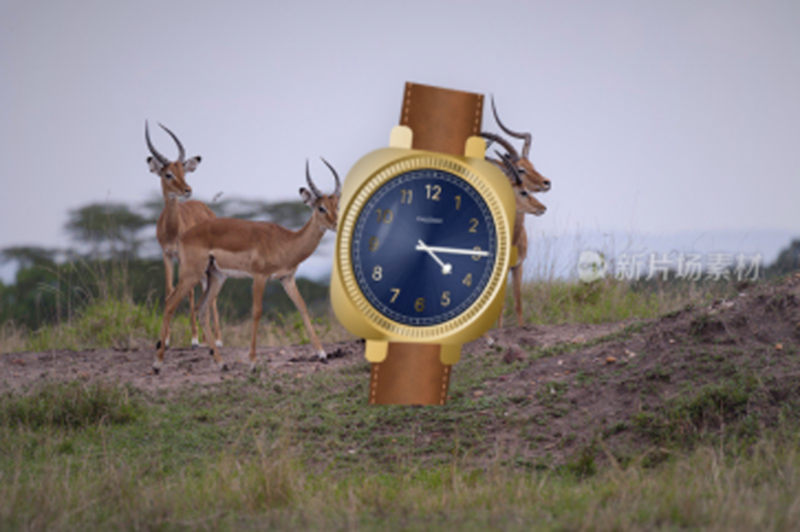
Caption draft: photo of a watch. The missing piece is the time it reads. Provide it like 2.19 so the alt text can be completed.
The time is 4.15
